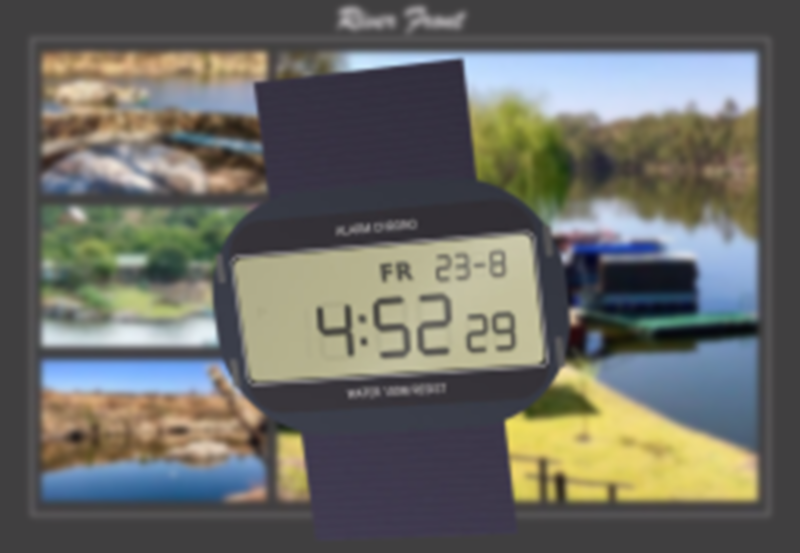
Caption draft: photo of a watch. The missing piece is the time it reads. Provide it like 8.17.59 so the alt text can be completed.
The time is 4.52.29
